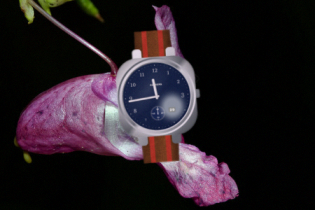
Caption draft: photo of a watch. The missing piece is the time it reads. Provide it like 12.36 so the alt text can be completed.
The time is 11.44
